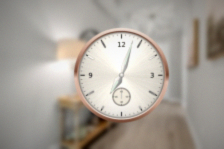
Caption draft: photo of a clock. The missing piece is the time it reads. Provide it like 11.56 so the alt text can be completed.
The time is 7.03
